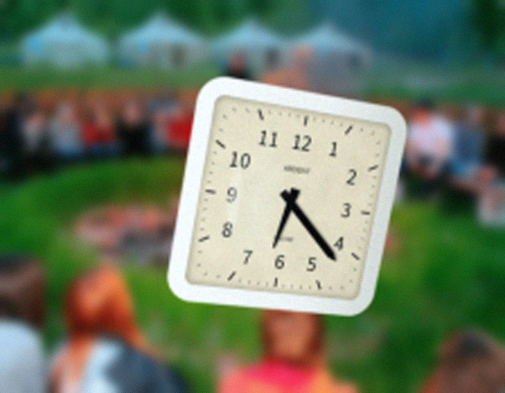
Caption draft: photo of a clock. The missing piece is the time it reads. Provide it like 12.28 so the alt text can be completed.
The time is 6.22
